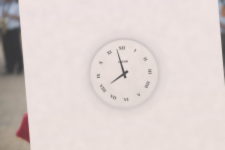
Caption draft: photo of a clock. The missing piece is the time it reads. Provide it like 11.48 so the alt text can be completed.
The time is 7.58
